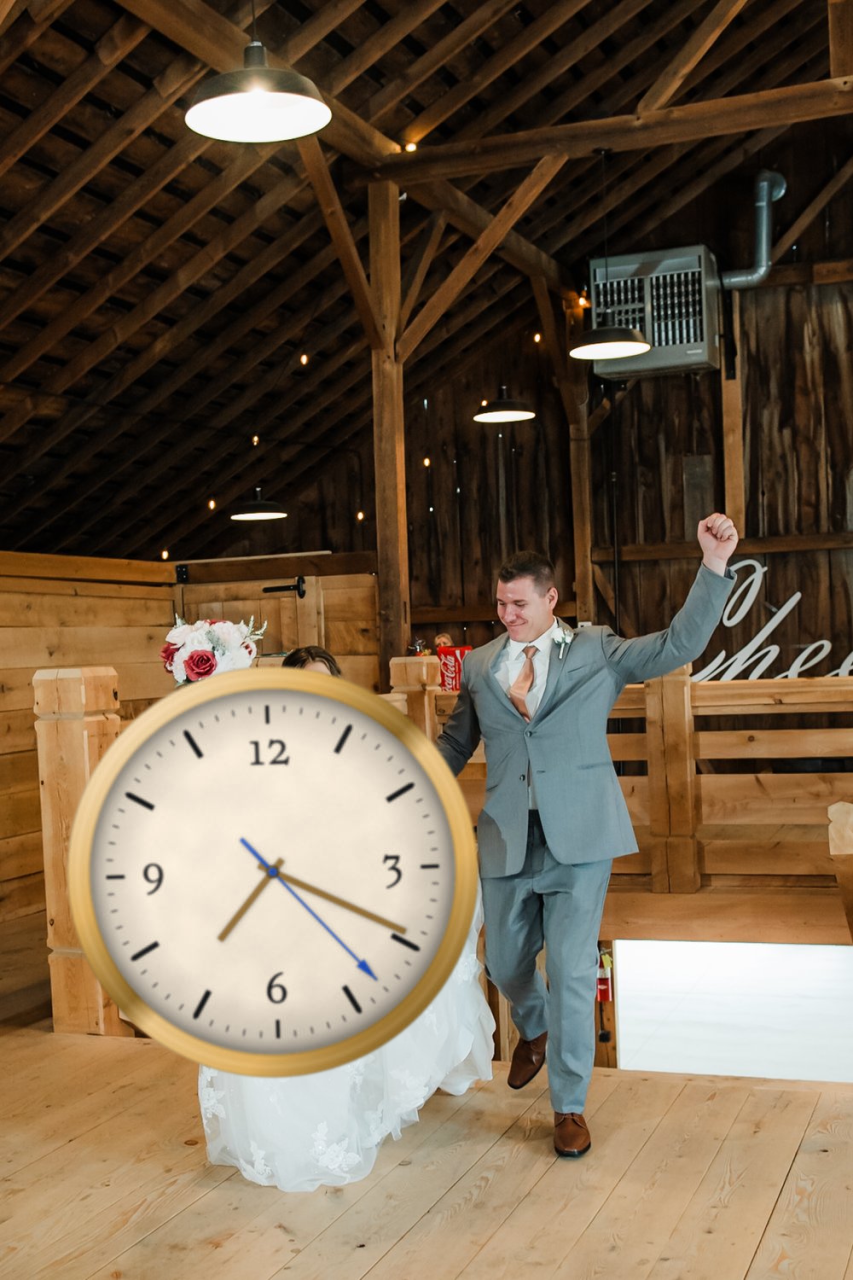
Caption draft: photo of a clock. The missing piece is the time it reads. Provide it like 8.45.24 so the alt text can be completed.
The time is 7.19.23
